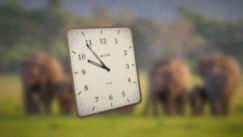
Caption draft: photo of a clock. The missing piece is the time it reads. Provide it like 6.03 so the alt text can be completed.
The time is 9.54
